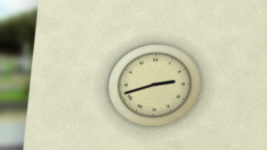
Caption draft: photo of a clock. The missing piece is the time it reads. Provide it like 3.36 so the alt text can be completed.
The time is 2.42
